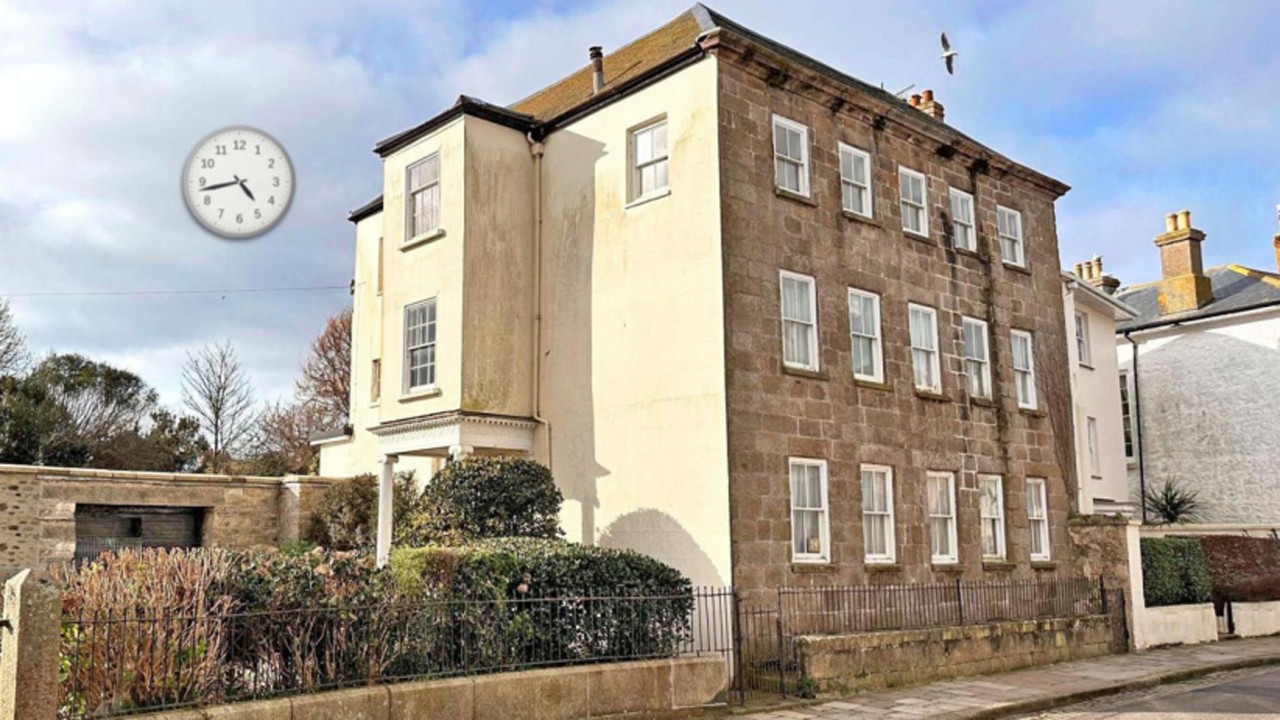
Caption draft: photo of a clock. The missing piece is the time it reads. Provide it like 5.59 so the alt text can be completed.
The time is 4.43
